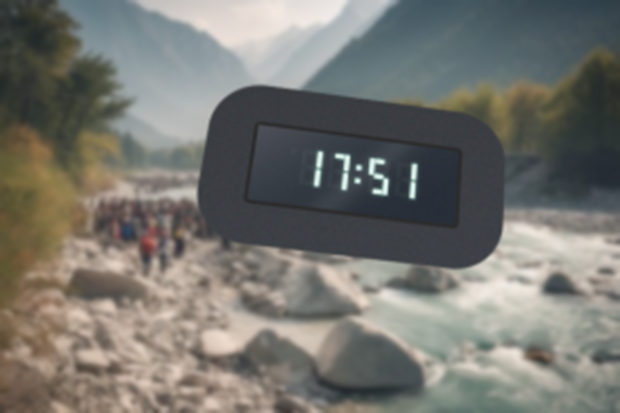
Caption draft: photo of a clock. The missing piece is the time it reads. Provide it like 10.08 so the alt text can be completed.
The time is 17.51
